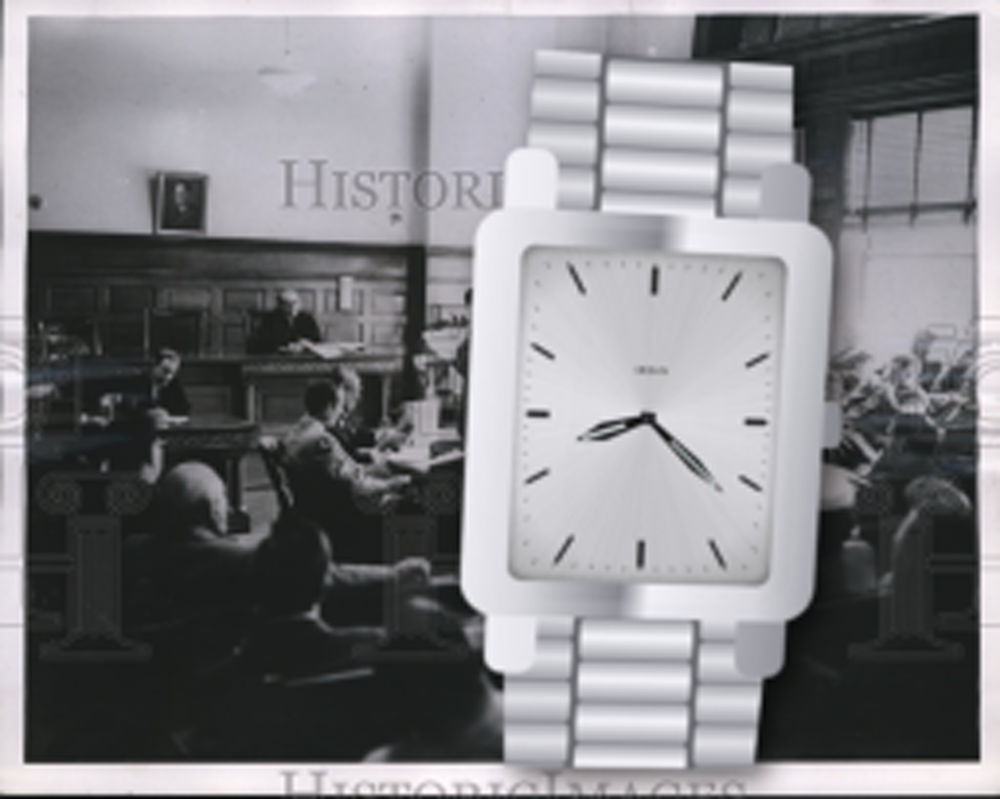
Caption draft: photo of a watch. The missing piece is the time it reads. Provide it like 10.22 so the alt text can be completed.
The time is 8.22
